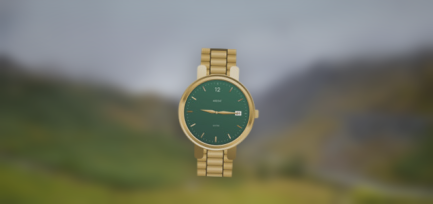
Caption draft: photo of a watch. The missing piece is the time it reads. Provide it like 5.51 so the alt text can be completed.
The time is 9.15
